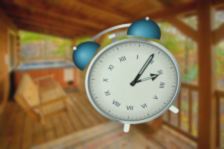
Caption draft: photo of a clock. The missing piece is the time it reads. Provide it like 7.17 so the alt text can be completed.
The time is 3.09
